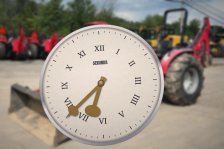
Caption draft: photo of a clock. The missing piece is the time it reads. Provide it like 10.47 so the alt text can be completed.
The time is 6.38
